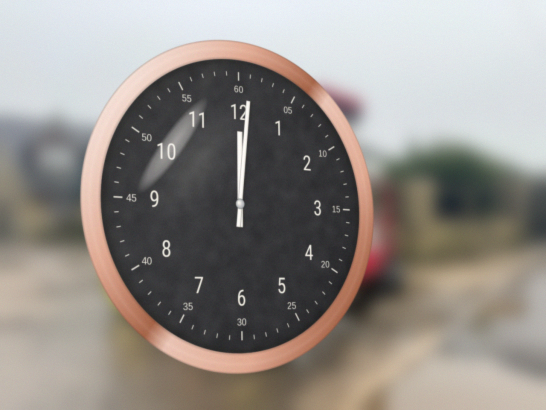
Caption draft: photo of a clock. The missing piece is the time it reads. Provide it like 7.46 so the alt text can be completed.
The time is 12.01
